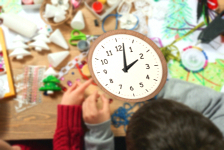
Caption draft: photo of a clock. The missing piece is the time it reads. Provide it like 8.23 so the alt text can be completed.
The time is 2.02
